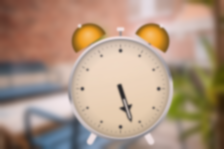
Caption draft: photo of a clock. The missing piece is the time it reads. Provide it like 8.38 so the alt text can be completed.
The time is 5.27
